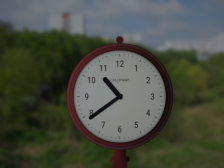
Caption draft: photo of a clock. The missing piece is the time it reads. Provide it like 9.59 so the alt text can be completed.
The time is 10.39
